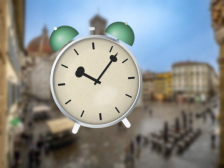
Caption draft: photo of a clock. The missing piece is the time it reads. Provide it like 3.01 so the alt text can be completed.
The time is 10.07
